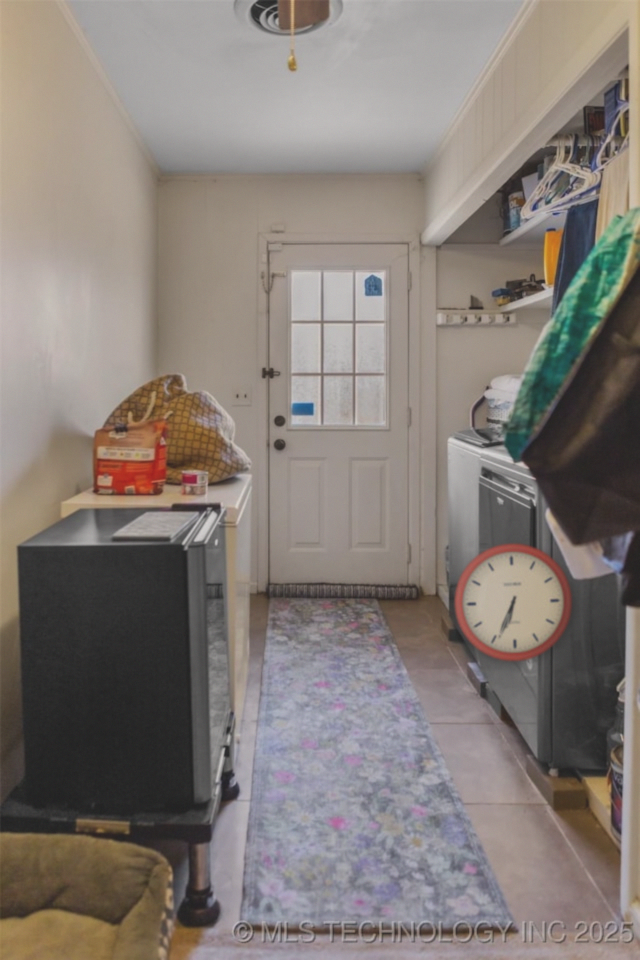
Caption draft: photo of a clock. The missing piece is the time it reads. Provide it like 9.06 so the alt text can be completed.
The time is 6.34
